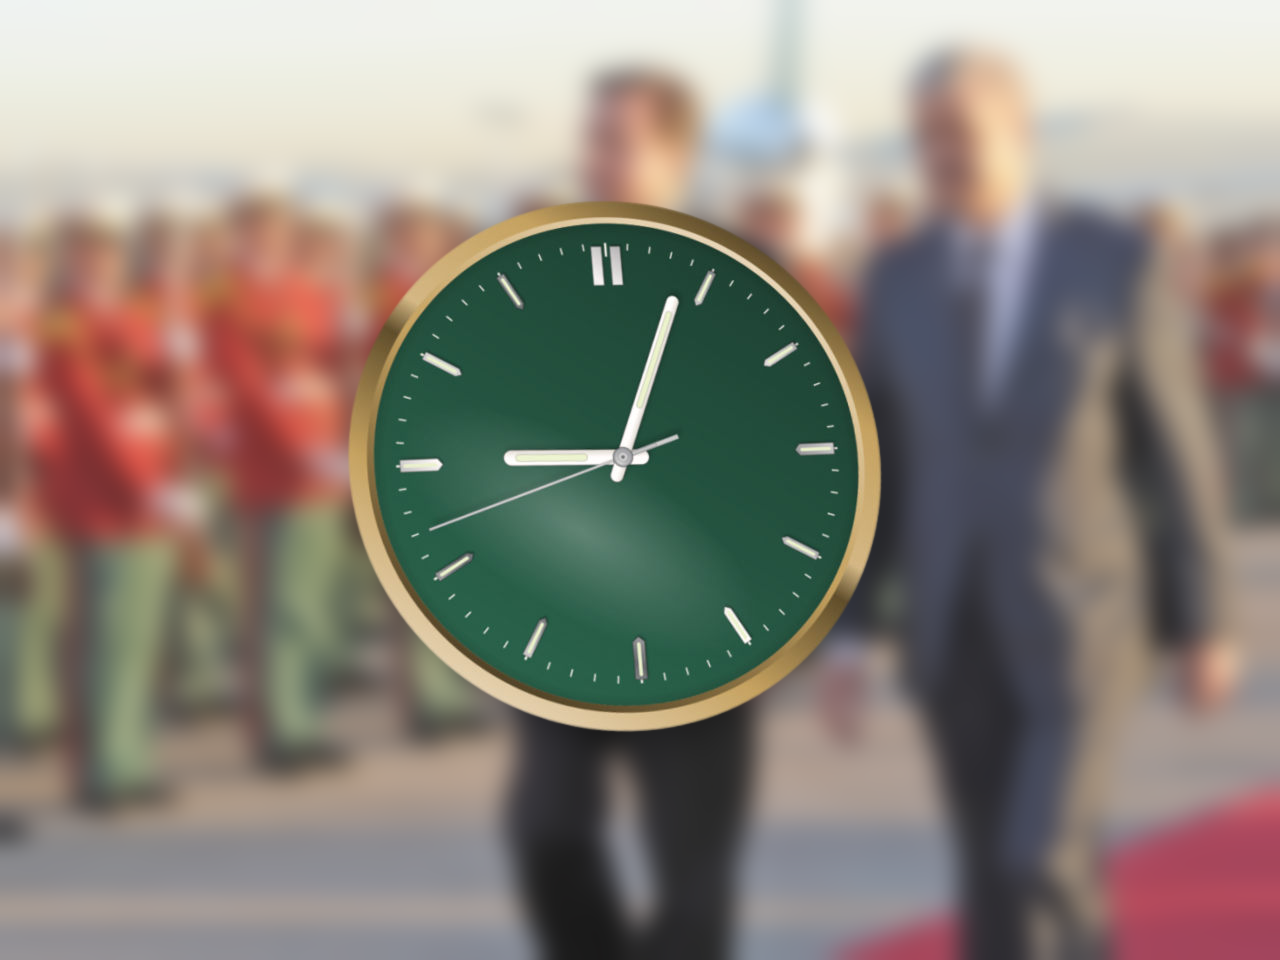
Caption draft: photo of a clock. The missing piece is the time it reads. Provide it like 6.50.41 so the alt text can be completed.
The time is 9.03.42
